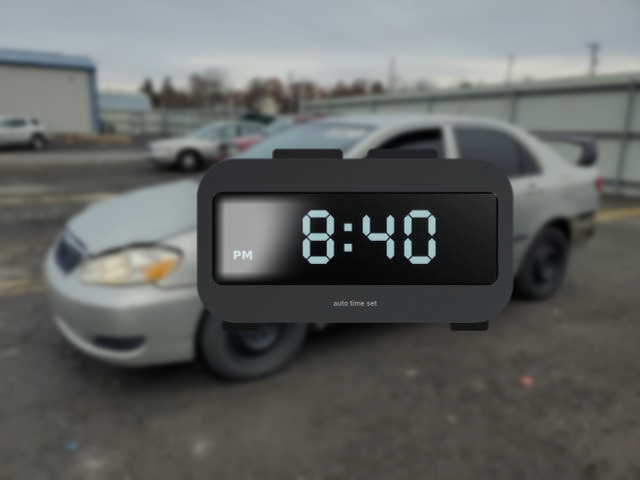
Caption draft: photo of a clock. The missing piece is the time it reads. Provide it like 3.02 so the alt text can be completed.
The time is 8.40
